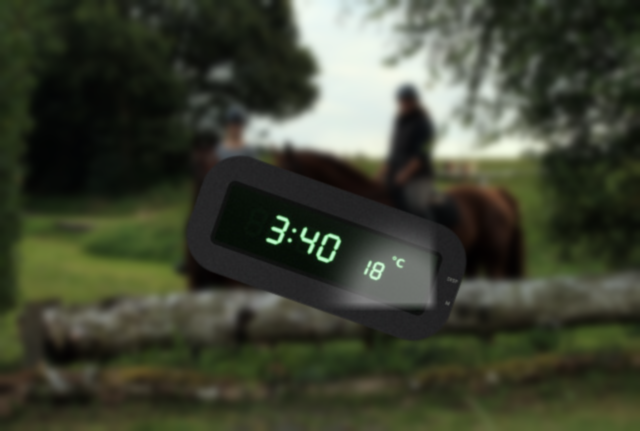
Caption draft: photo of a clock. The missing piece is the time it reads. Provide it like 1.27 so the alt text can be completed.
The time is 3.40
